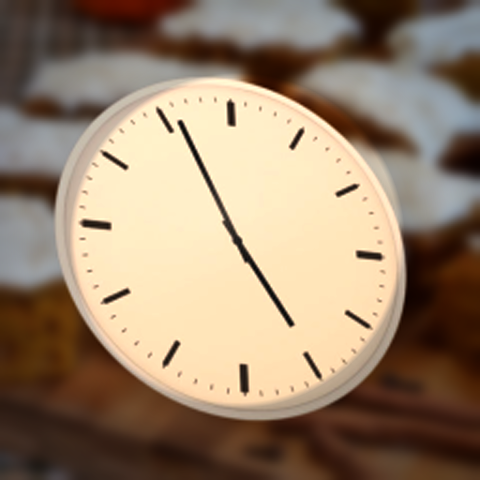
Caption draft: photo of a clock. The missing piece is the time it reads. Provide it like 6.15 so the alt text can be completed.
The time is 4.56
